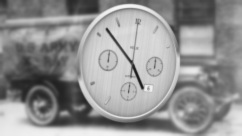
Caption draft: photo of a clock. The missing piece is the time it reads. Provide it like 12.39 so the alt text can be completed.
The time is 4.52
